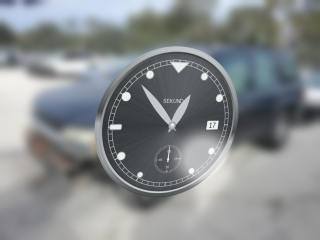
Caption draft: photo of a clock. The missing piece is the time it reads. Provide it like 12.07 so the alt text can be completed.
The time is 12.53
